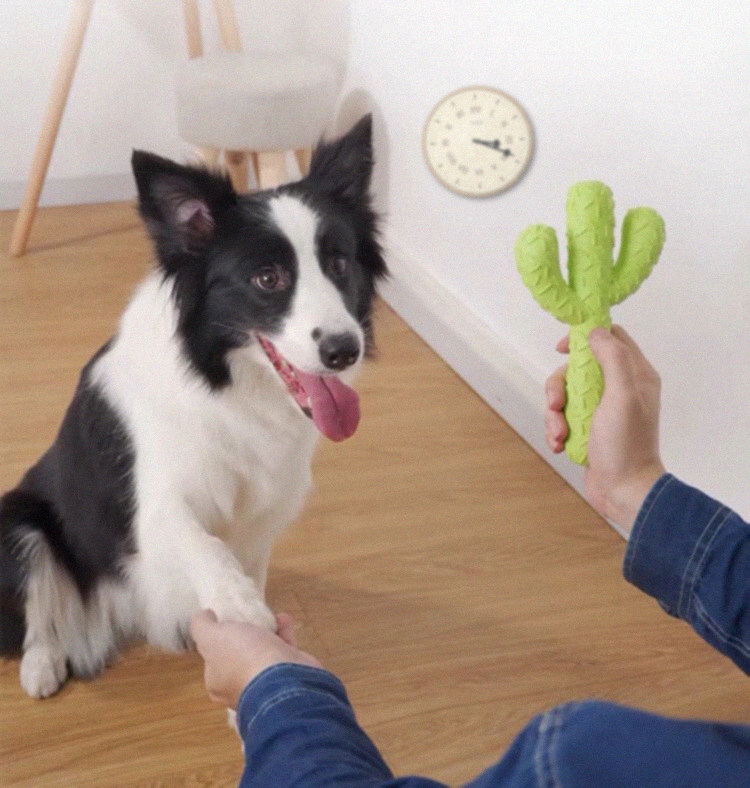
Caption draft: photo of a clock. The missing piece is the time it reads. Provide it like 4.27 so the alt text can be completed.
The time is 3.19
